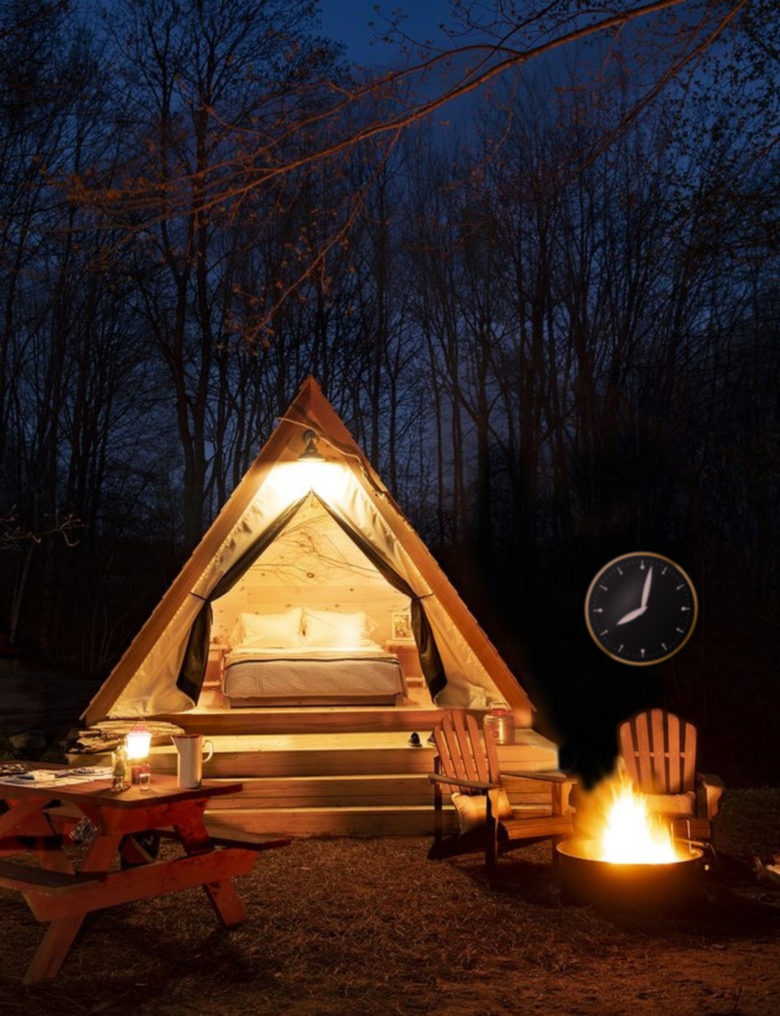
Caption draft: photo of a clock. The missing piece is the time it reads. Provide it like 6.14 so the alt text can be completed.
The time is 8.02
